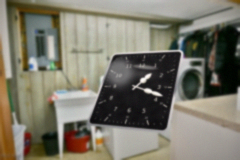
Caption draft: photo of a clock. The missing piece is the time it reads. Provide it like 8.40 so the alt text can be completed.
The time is 1.18
